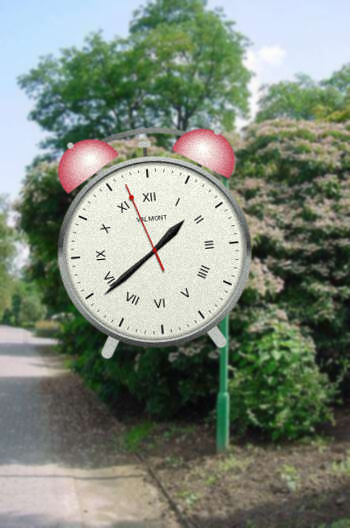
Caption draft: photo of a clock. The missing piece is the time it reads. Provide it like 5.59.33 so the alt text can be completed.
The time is 1.38.57
